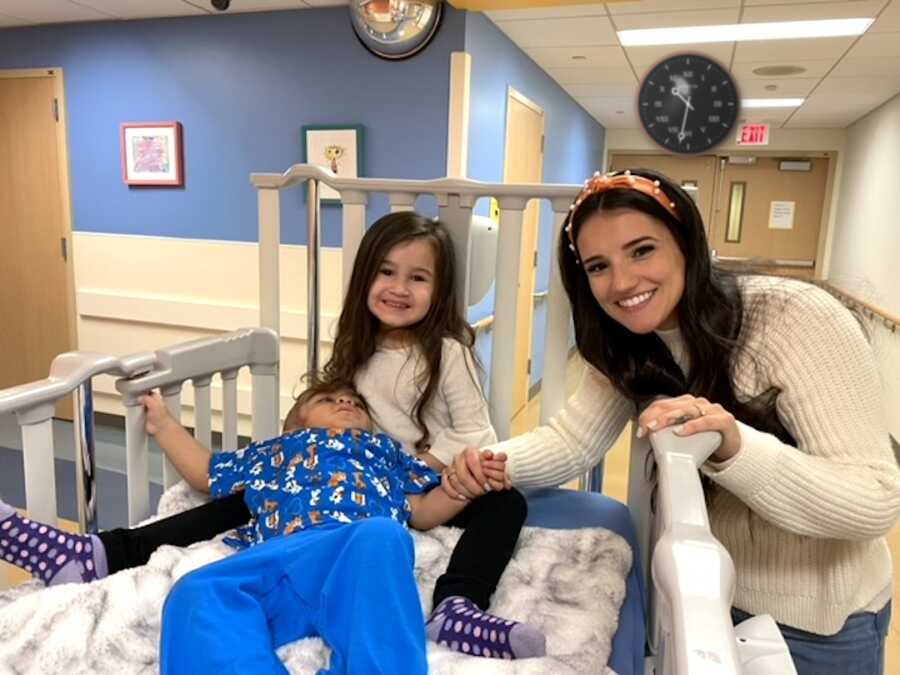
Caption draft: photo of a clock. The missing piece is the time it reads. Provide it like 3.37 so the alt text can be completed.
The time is 10.32
